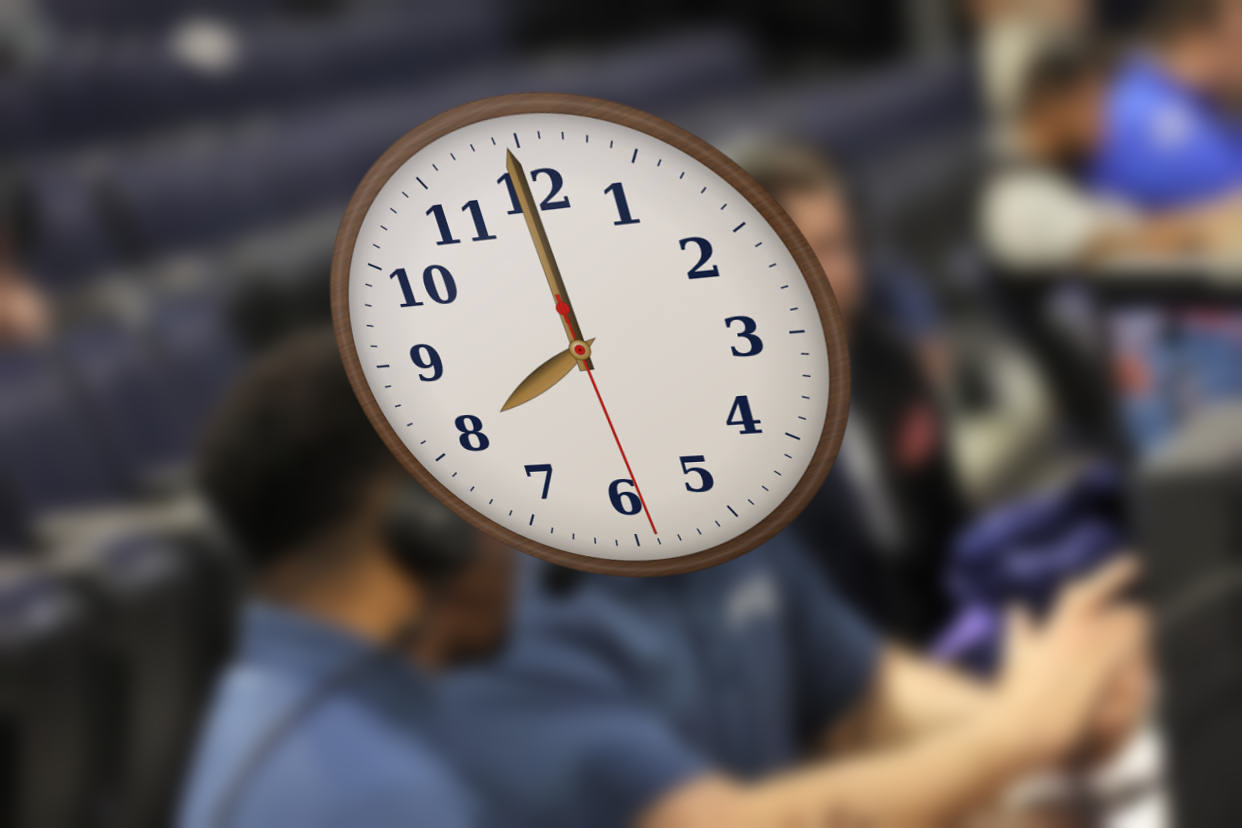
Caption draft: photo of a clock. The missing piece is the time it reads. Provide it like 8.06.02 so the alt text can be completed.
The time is 7.59.29
